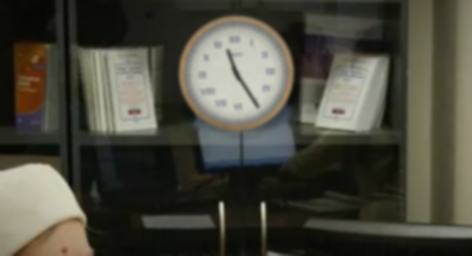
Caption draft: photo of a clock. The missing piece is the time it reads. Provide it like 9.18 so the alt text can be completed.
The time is 11.25
